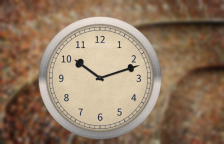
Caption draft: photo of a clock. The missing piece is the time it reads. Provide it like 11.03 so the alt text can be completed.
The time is 10.12
